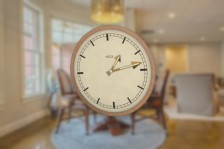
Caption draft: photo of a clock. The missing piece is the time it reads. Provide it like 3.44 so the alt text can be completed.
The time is 1.13
